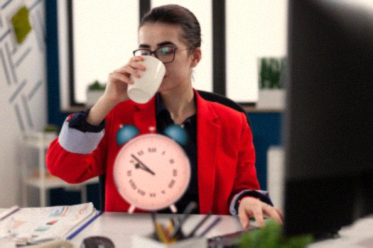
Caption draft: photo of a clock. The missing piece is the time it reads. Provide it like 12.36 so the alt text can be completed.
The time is 9.52
